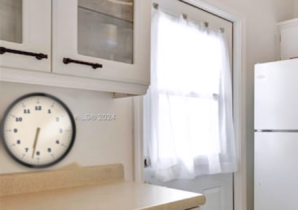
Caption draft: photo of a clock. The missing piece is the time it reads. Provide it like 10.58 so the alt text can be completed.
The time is 6.32
